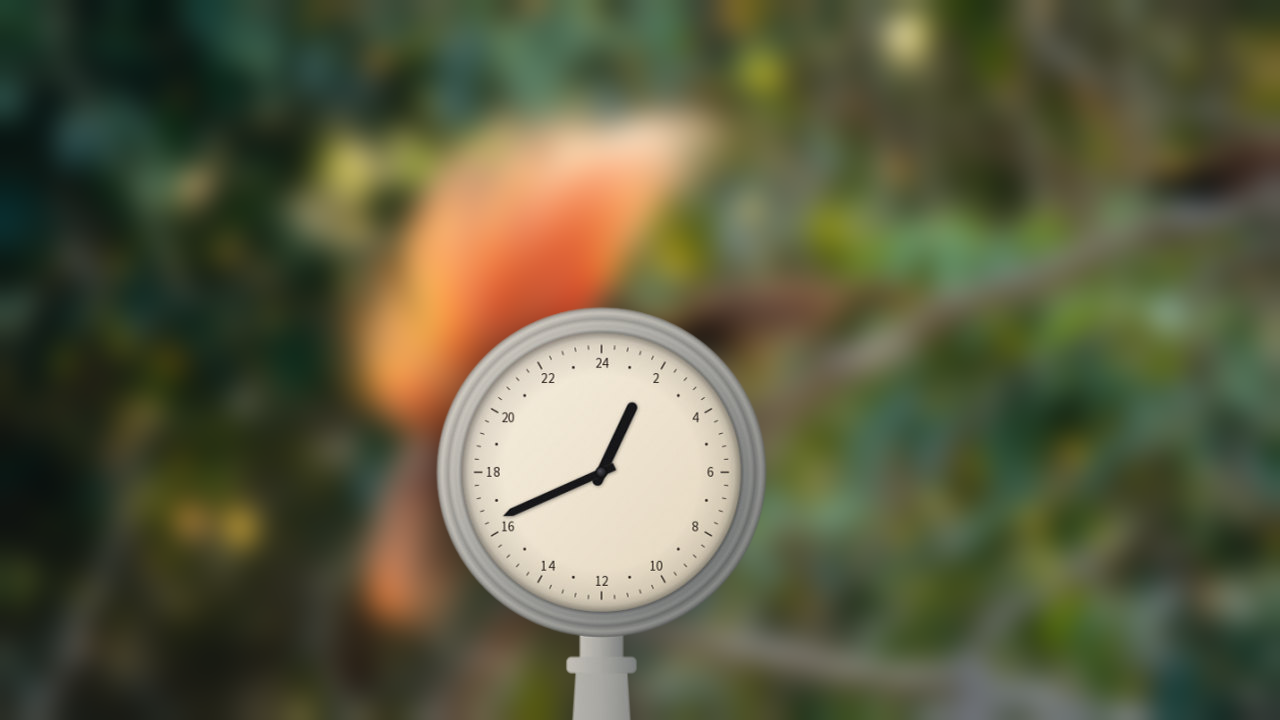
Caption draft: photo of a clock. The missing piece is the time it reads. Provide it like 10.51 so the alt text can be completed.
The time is 1.41
